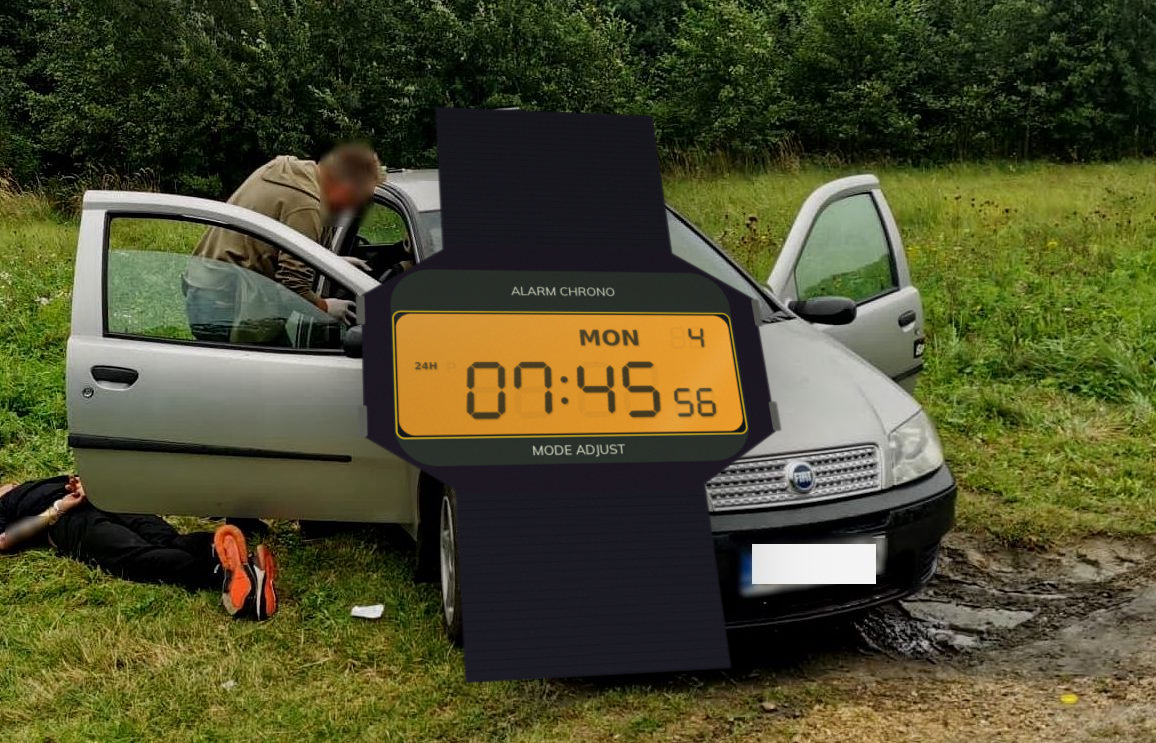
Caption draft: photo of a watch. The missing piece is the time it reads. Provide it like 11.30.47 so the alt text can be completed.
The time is 7.45.56
